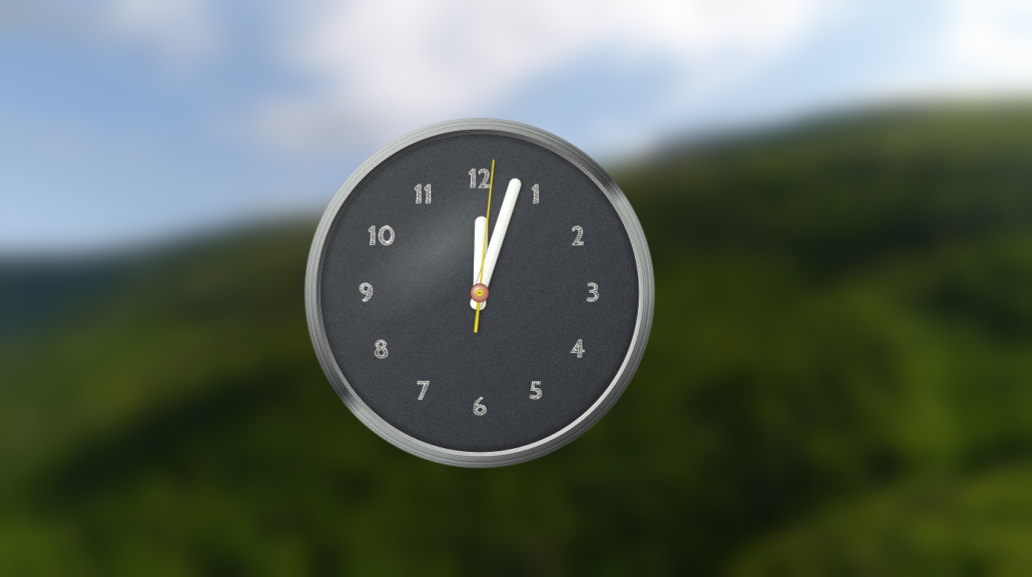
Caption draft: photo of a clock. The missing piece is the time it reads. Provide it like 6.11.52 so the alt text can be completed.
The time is 12.03.01
